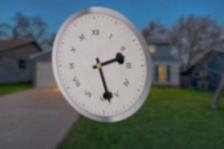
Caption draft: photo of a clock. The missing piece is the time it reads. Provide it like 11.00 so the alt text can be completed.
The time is 2.28
